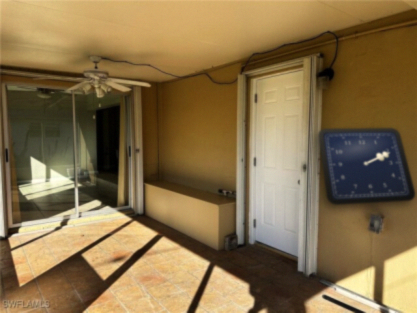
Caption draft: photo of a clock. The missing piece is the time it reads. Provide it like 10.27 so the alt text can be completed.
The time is 2.11
